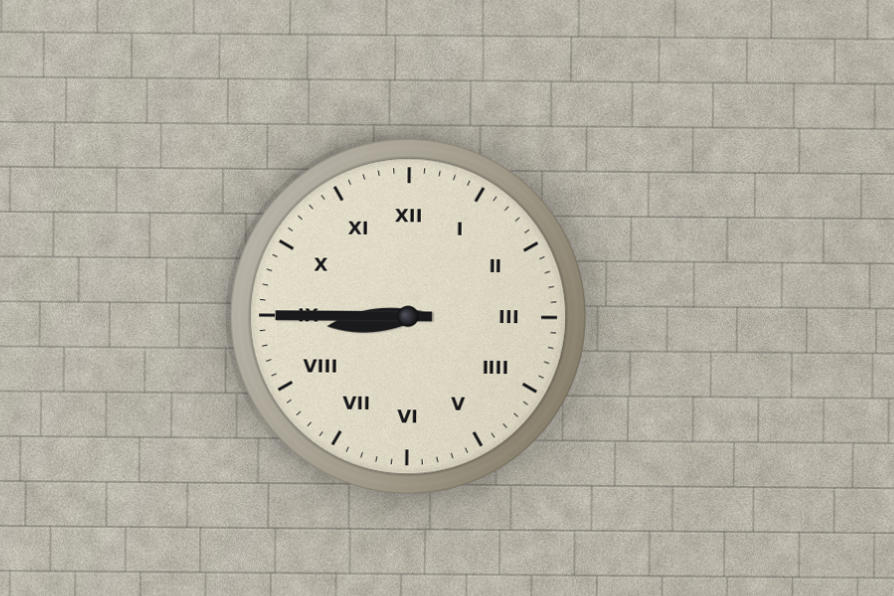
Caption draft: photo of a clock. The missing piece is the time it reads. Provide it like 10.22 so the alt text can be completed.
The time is 8.45
